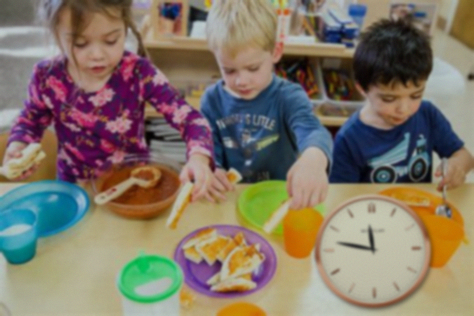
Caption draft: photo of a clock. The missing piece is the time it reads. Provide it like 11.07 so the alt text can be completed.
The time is 11.47
